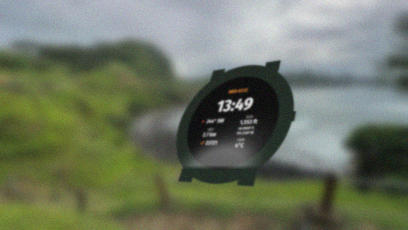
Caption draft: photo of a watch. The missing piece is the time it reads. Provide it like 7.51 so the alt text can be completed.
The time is 13.49
